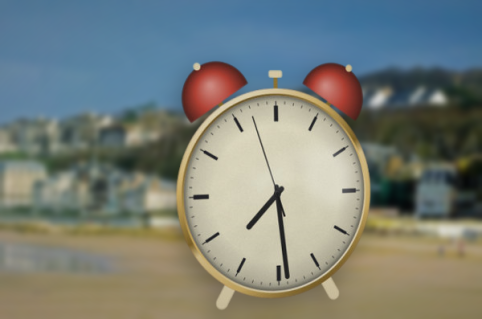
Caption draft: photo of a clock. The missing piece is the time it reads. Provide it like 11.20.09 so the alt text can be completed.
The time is 7.28.57
